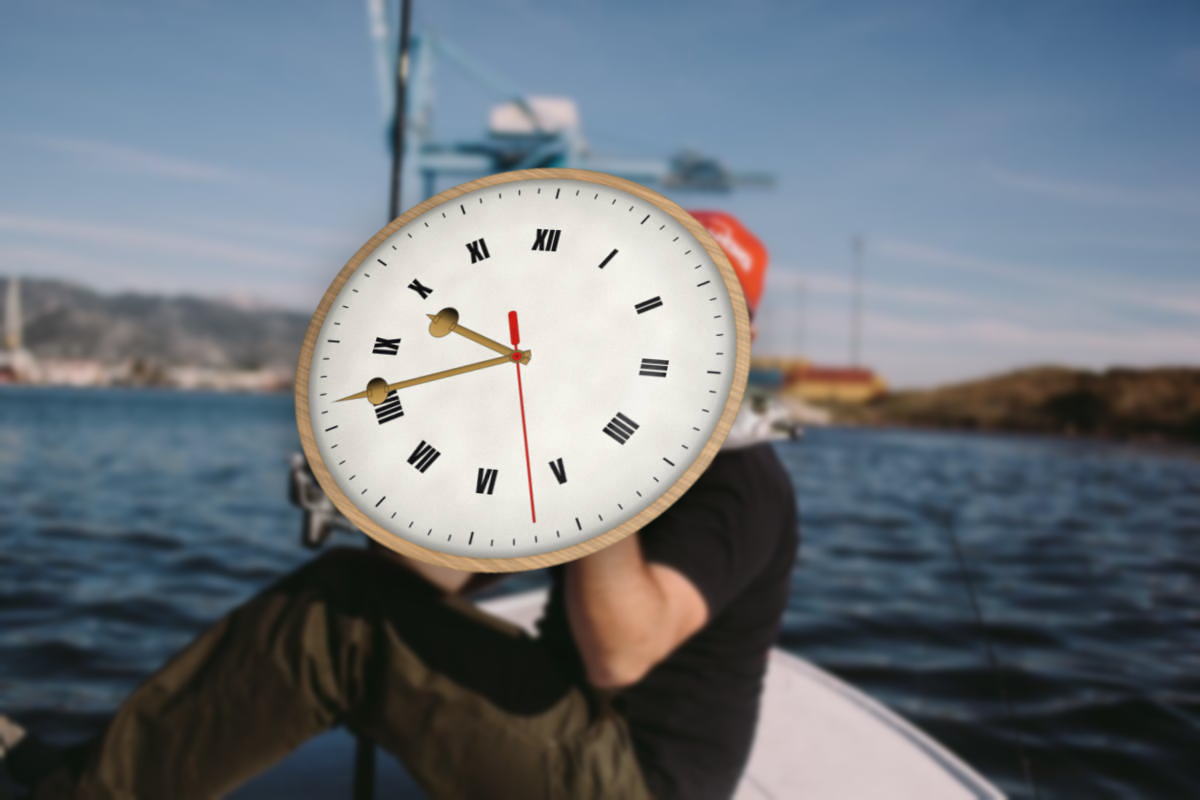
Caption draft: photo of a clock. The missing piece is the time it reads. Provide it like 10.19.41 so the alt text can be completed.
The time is 9.41.27
